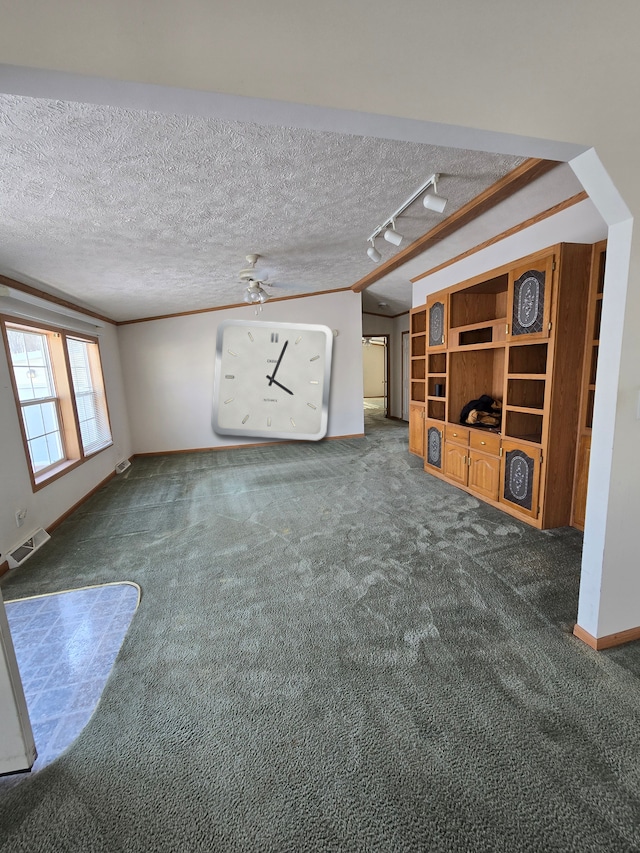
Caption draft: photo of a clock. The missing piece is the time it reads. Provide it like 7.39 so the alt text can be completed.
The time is 4.03
